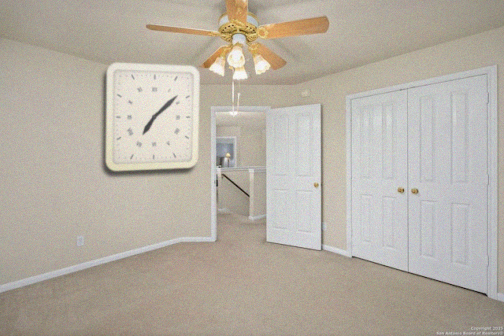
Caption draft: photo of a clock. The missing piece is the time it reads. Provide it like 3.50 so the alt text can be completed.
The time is 7.08
